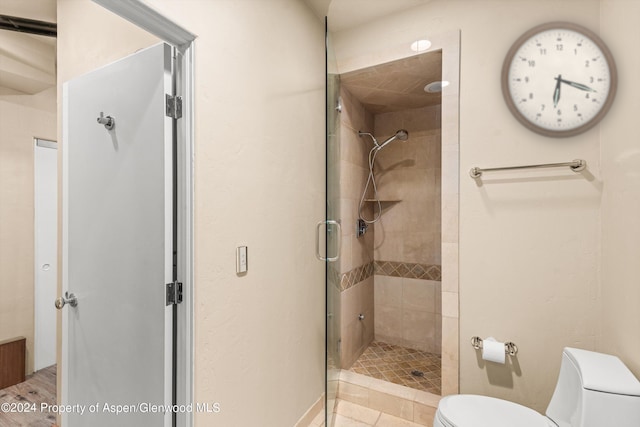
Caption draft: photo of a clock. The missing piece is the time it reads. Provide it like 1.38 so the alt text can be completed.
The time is 6.18
